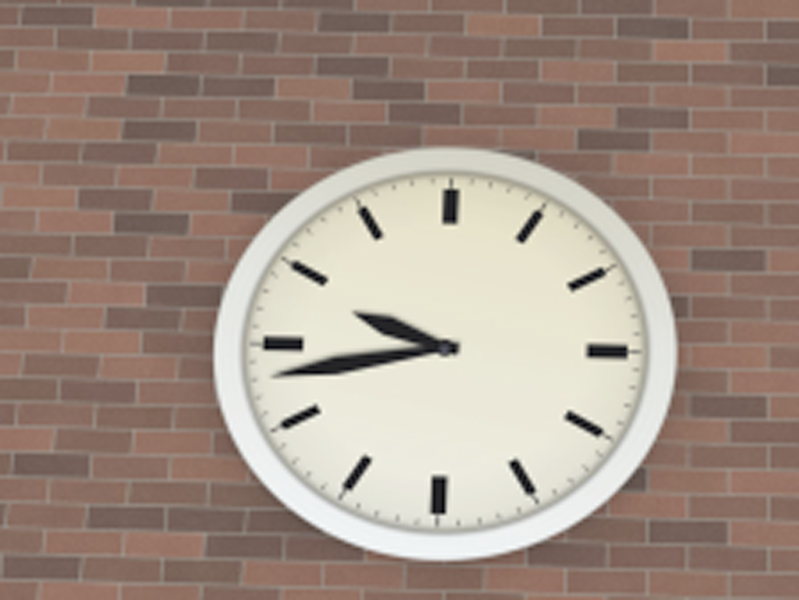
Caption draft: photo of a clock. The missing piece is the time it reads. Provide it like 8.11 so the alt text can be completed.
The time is 9.43
